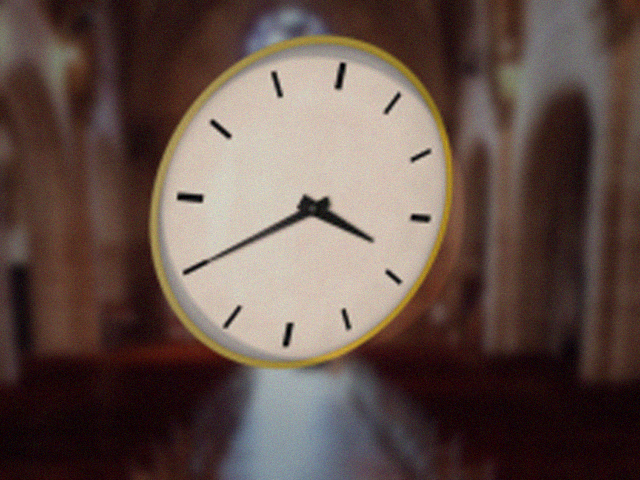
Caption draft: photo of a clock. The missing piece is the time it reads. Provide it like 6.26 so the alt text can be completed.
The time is 3.40
